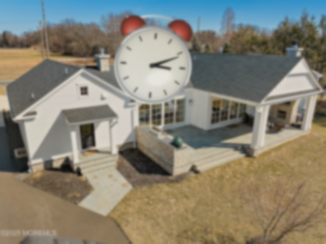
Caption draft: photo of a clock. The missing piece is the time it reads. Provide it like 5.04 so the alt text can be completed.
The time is 3.11
